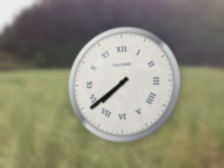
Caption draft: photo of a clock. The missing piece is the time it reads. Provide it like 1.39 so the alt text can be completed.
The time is 7.39
